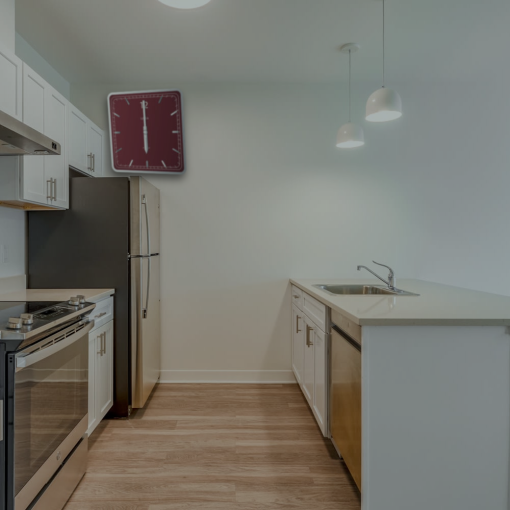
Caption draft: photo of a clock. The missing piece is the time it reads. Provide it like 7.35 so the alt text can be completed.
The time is 6.00
